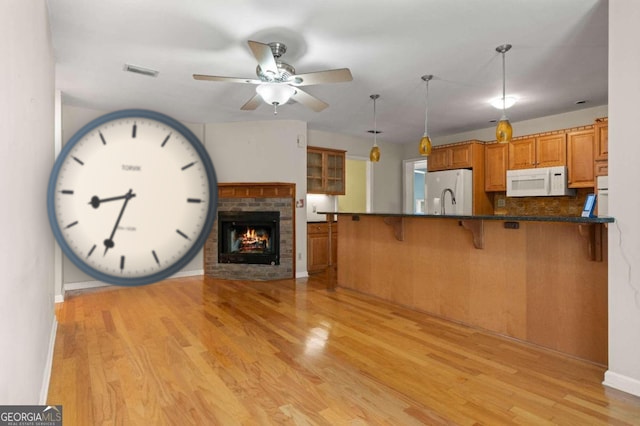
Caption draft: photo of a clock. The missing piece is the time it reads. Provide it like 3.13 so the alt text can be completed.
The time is 8.33
